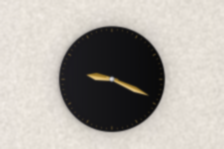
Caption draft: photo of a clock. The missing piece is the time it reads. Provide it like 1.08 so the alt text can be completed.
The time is 9.19
